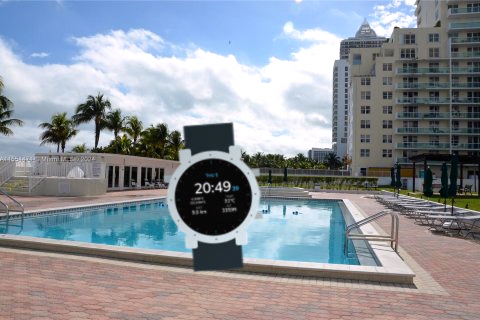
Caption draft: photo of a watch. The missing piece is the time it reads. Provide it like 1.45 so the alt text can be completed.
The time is 20.49
